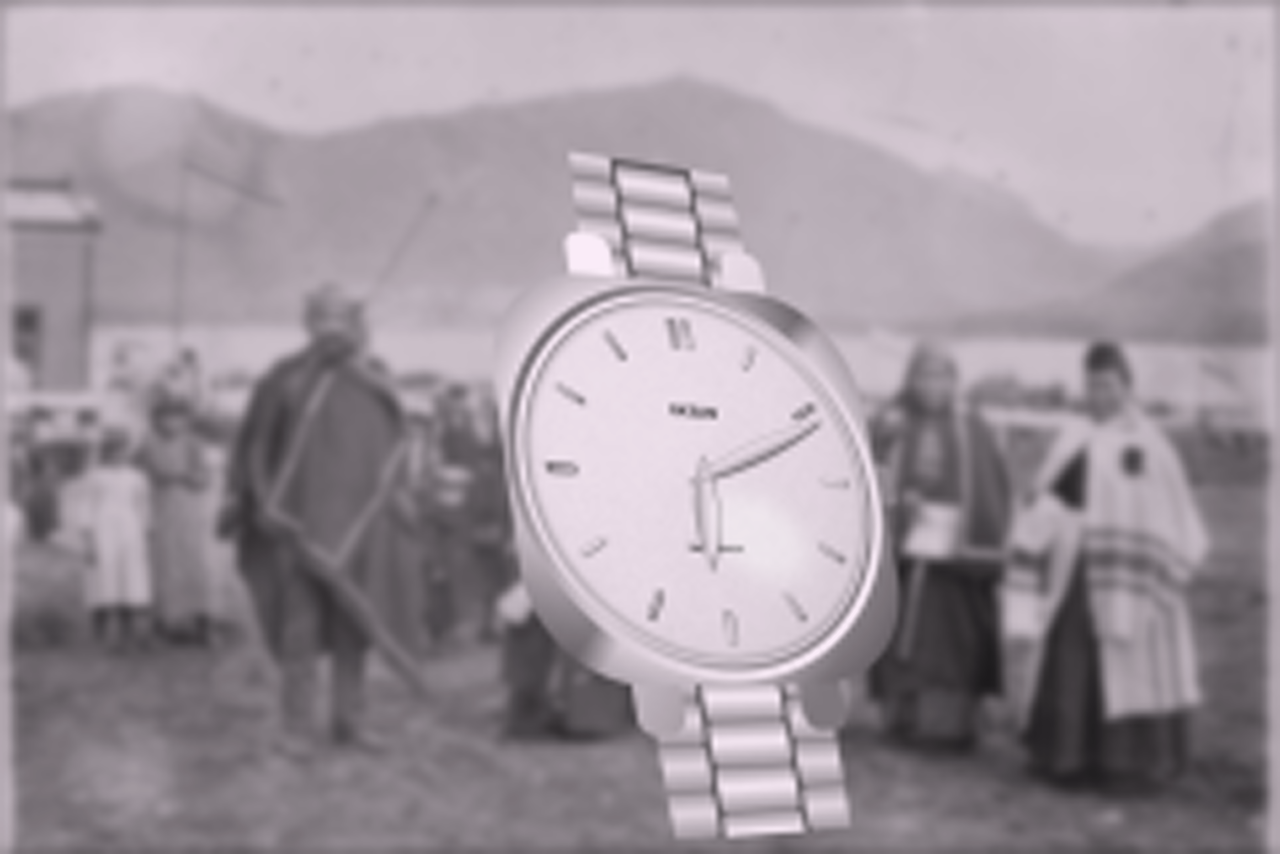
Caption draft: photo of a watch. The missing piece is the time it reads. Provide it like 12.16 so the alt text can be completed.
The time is 6.11
